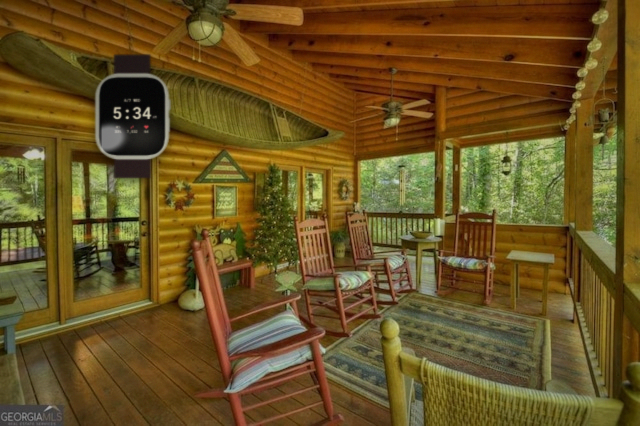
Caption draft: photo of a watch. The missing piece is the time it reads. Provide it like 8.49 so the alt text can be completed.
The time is 5.34
